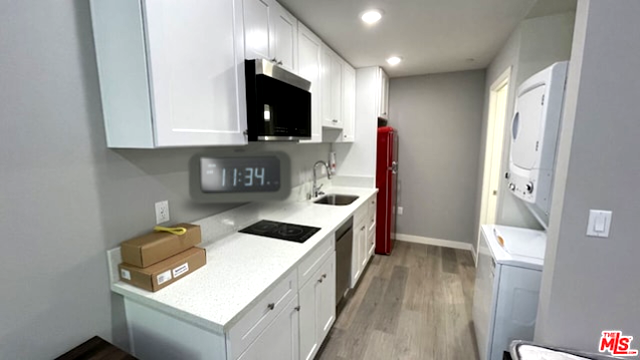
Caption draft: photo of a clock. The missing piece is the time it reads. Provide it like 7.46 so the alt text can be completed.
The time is 11.34
